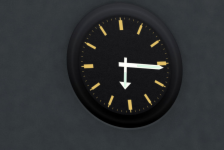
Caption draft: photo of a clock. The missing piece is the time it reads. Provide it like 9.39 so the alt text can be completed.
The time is 6.16
